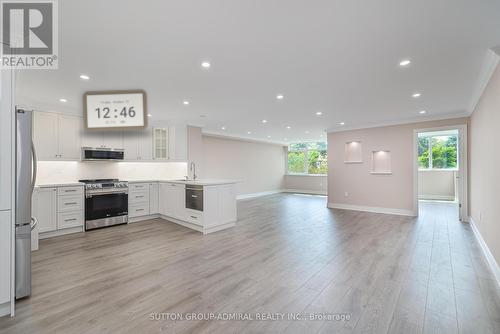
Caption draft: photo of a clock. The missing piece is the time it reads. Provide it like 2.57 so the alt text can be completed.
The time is 12.46
